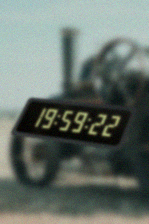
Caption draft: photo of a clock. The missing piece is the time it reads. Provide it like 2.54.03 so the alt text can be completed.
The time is 19.59.22
